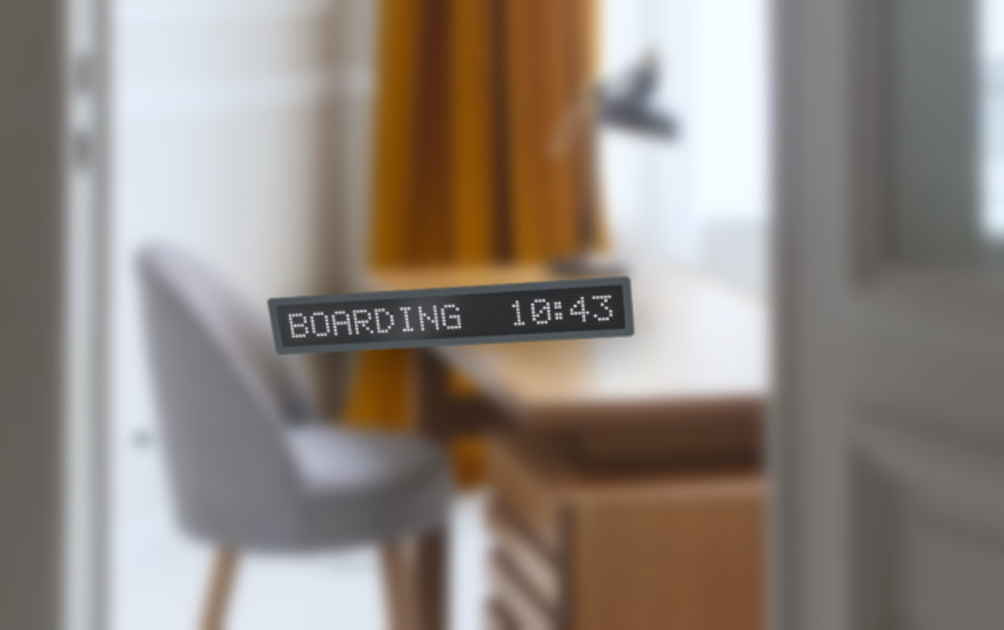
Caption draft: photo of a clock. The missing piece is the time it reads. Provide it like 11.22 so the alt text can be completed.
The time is 10.43
